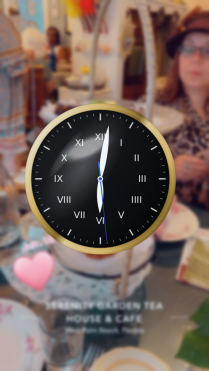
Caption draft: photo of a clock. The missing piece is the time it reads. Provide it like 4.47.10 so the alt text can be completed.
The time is 6.01.29
